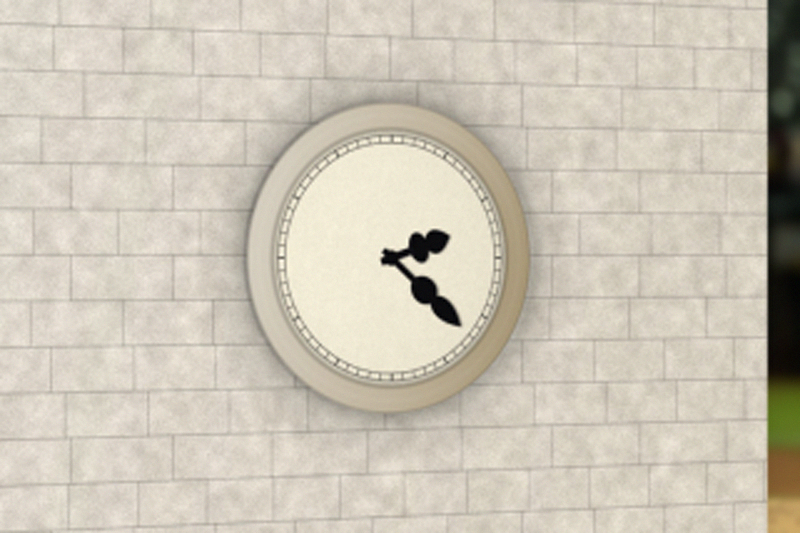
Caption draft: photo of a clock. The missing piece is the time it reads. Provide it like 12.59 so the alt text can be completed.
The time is 2.22
